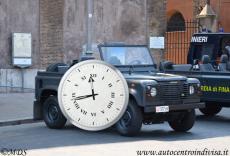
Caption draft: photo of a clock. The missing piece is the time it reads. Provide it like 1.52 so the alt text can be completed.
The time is 11.43
